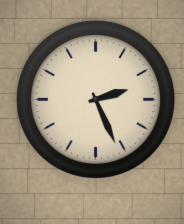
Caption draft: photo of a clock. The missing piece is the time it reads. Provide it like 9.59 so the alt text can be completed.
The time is 2.26
